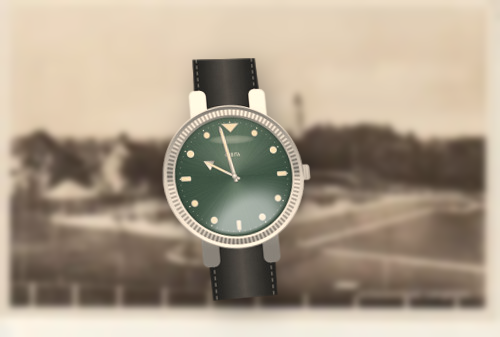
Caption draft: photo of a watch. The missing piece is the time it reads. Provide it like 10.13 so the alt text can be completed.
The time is 9.58
